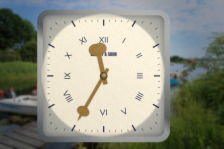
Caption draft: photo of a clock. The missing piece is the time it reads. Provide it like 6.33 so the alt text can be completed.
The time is 11.35
